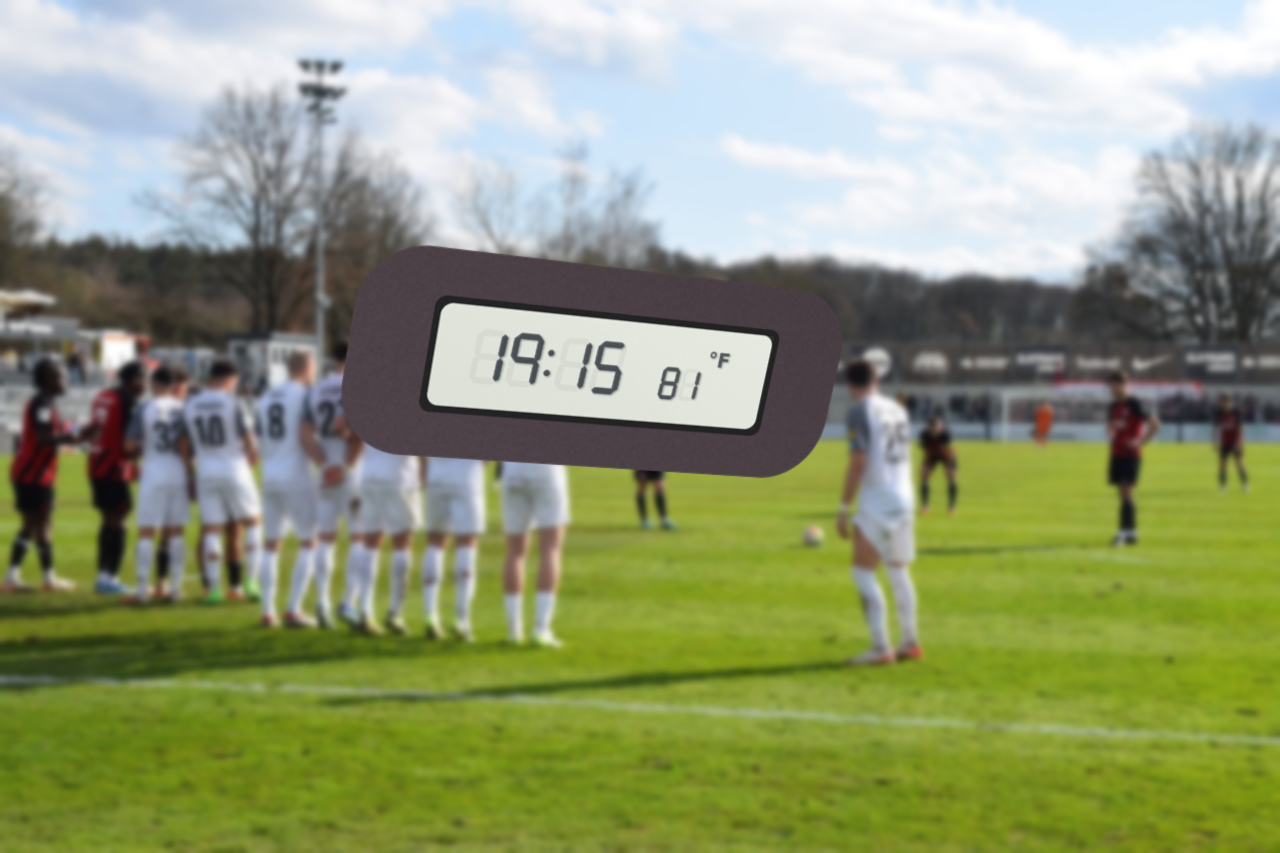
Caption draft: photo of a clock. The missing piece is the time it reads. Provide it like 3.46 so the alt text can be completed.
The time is 19.15
